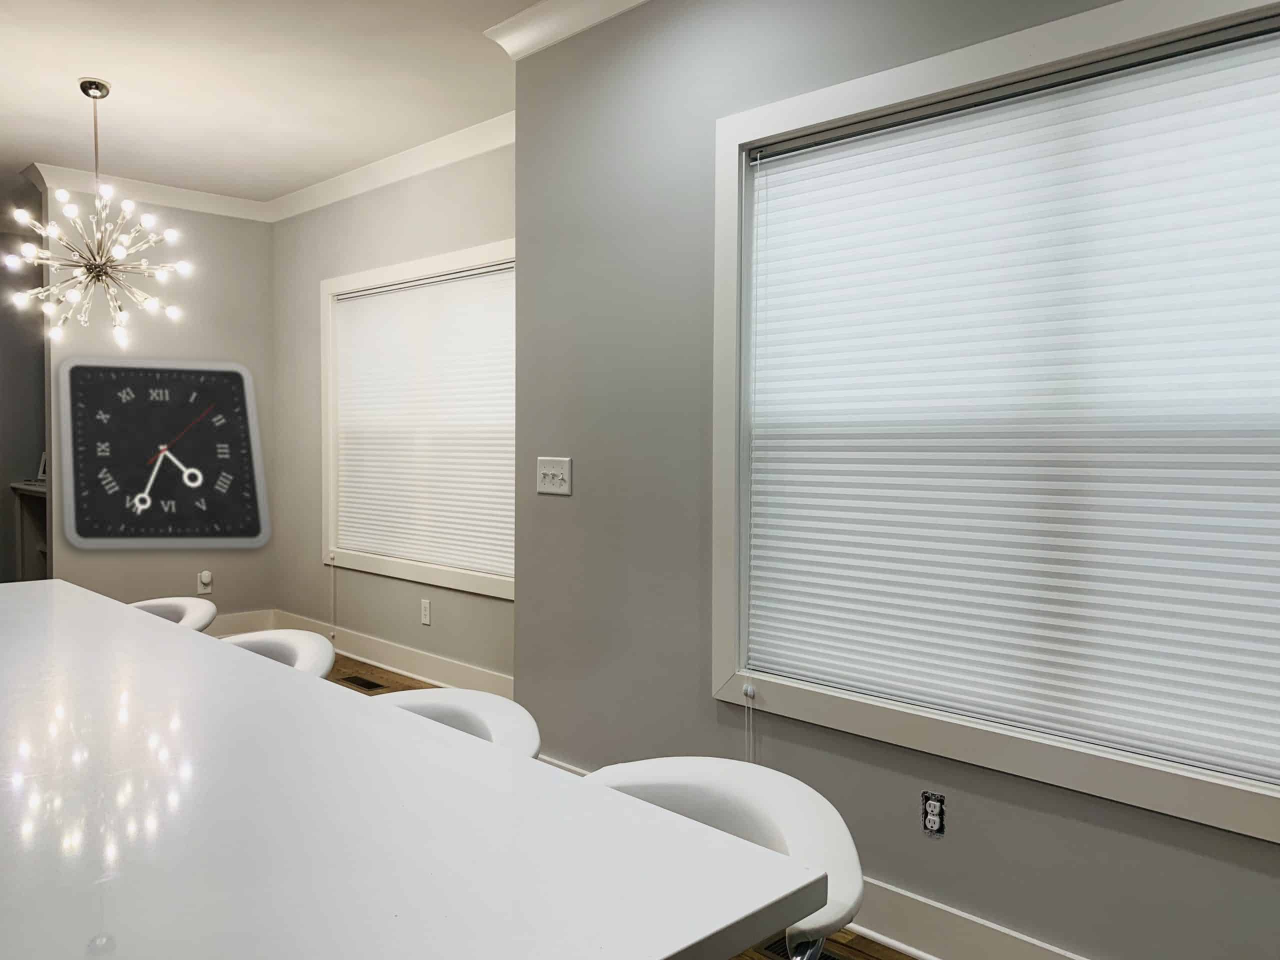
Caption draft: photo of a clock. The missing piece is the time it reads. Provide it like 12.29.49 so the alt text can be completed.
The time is 4.34.08
